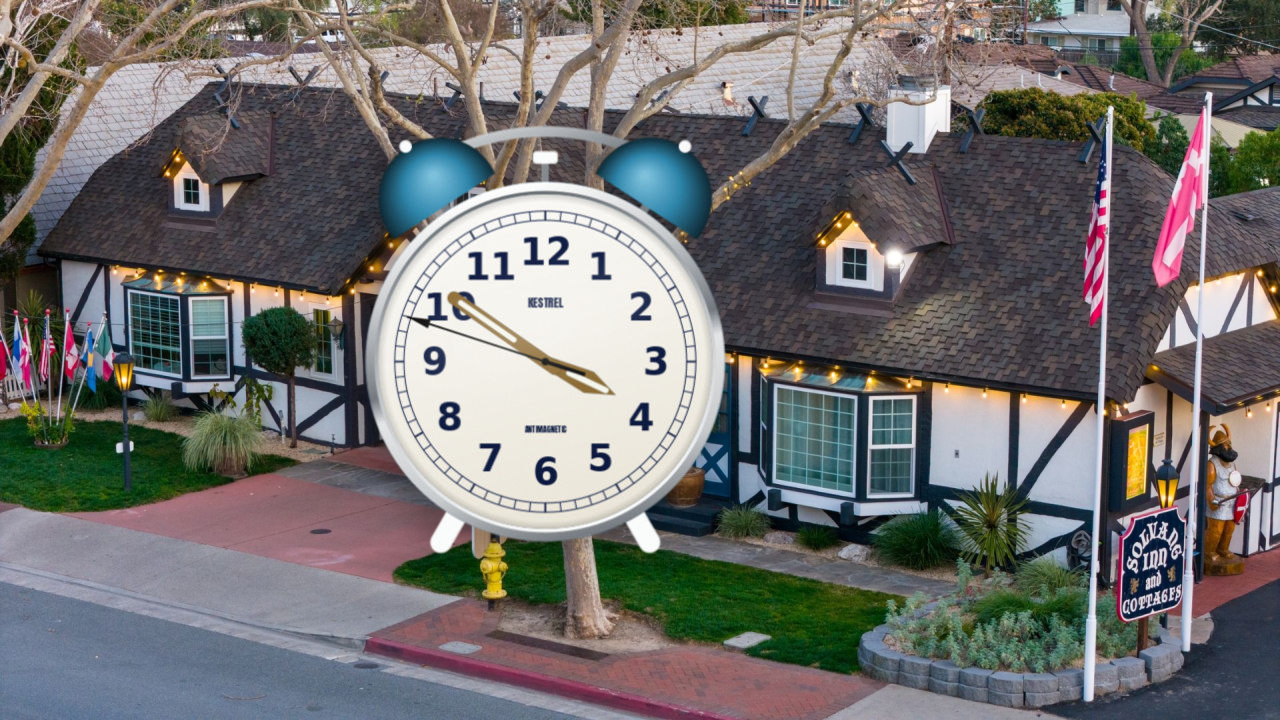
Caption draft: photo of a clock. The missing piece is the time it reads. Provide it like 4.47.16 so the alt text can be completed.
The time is 3.50.48
